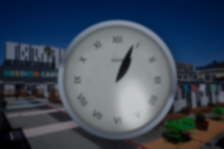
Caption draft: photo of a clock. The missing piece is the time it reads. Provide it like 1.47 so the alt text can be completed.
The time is 1.04
